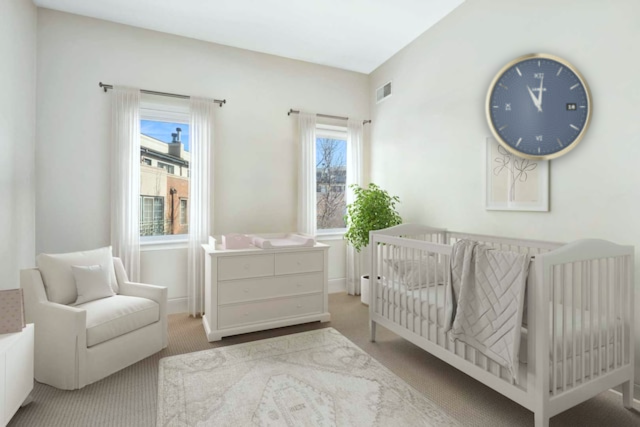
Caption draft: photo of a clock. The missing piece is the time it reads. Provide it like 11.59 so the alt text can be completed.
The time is 11.01
